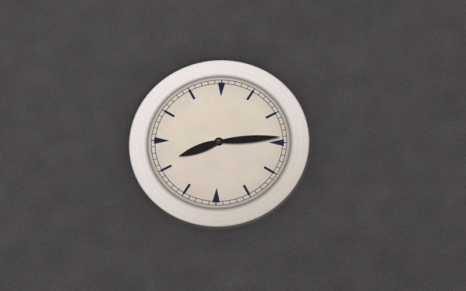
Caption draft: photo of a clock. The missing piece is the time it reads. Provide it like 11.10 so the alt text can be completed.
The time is 8.14
